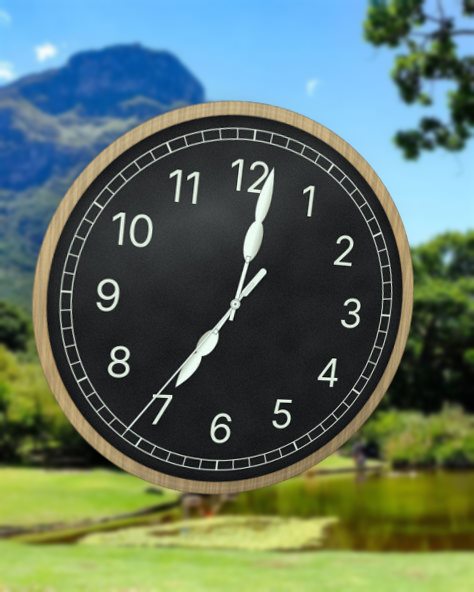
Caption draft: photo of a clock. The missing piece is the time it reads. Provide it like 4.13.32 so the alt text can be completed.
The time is 7.01.36
